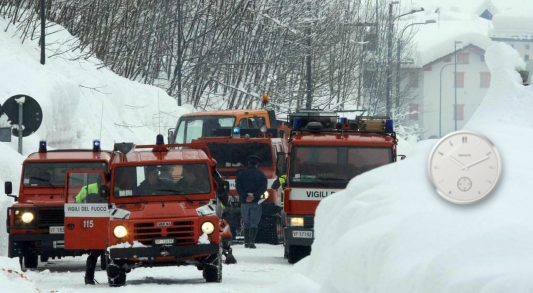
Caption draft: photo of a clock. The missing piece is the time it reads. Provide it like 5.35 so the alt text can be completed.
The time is 10.11
